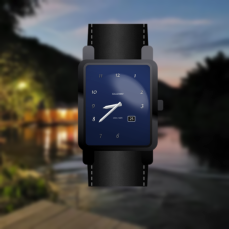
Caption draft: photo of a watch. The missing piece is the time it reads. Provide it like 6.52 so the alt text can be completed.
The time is 8.38
